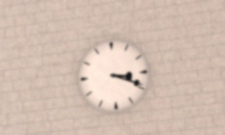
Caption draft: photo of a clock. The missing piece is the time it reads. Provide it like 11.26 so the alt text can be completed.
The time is 3.19
